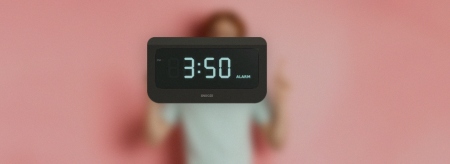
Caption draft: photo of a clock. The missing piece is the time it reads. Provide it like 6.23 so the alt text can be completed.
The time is 3.50
